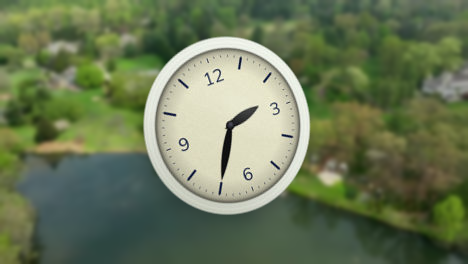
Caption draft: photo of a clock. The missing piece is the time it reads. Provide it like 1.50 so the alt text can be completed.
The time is 2.35
